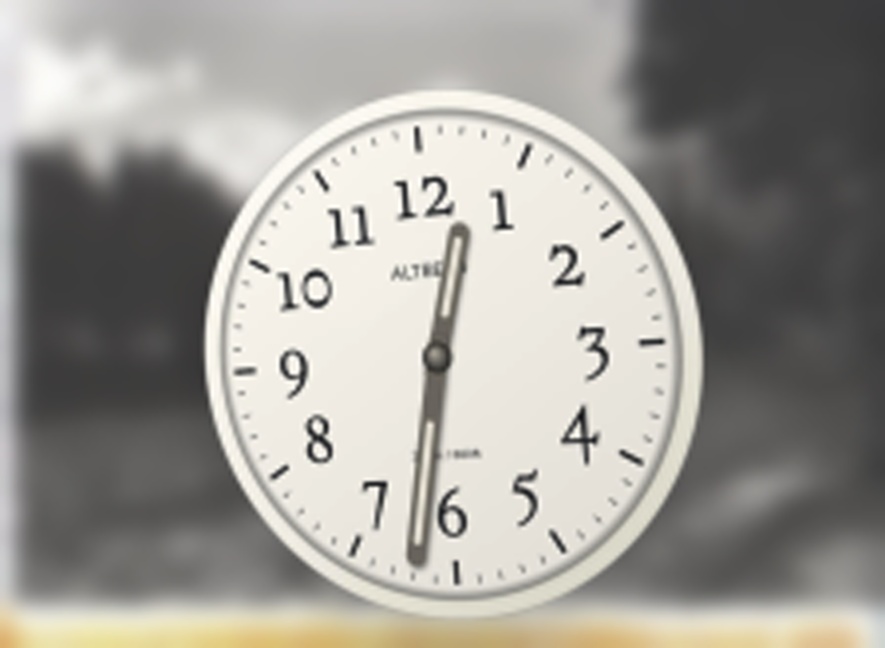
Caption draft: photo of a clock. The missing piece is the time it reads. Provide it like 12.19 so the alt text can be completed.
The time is 12.32
